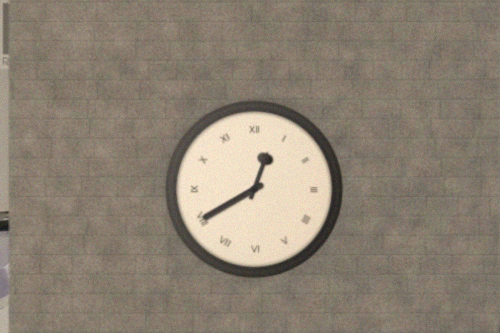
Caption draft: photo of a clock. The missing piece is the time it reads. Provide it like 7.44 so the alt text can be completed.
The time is 12.40
